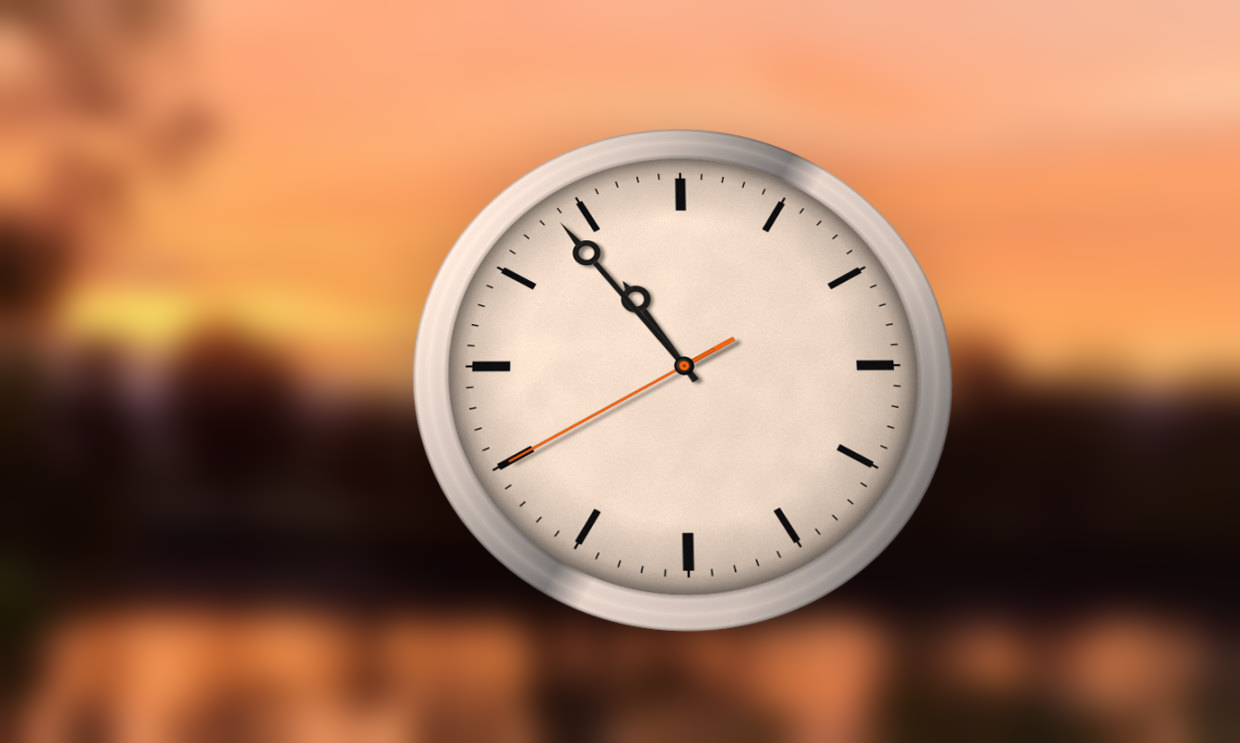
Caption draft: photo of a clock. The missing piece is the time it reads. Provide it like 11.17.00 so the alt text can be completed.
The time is 10.53.40
